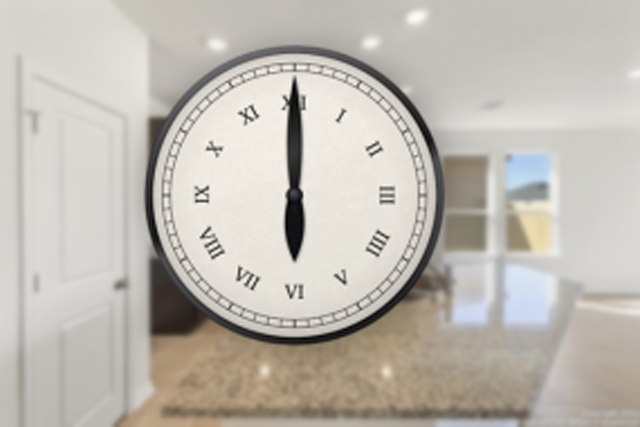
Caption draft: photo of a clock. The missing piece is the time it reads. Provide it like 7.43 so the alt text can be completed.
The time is 6.00
